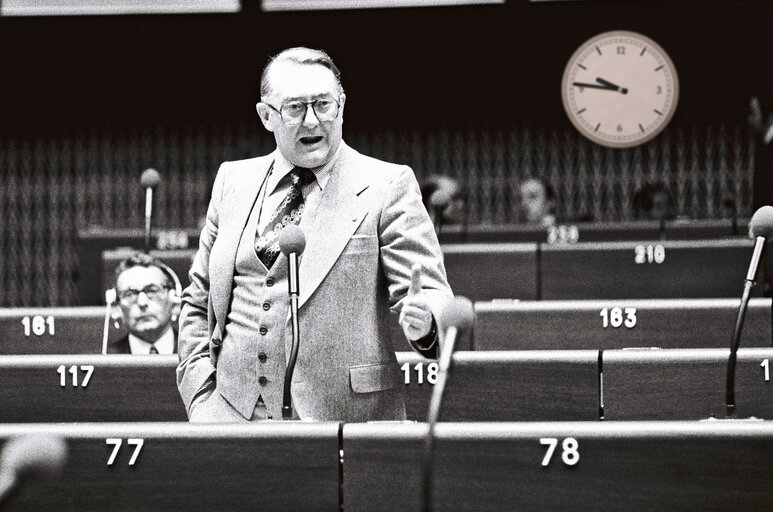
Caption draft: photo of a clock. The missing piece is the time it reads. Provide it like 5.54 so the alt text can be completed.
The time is 9.46
